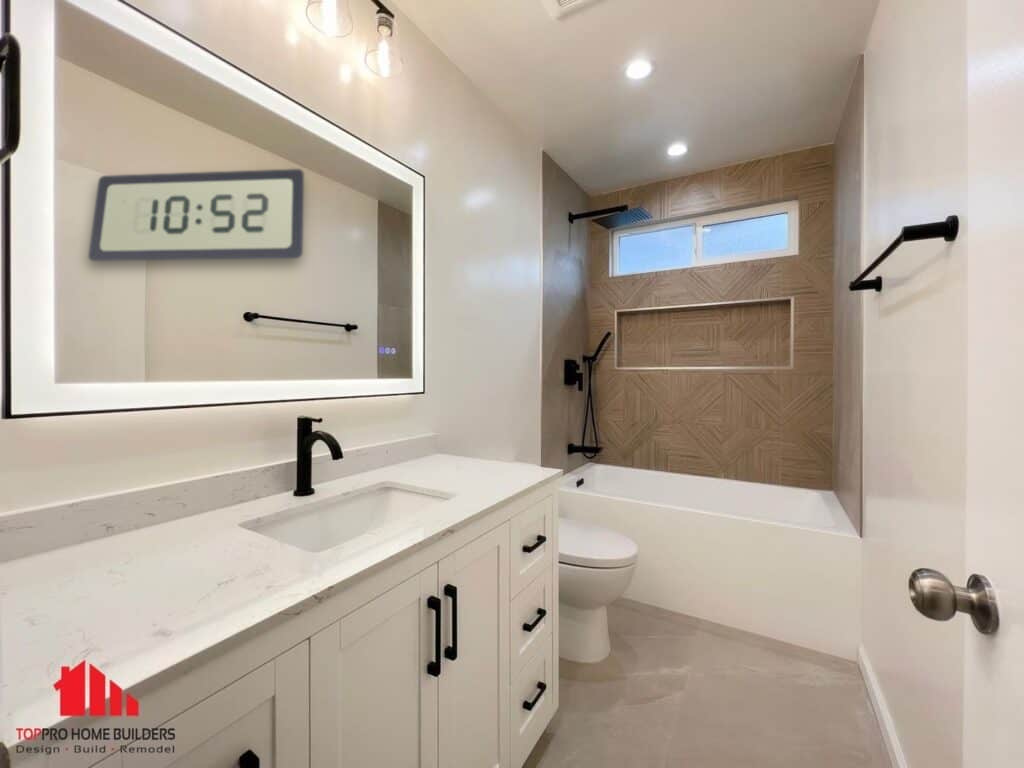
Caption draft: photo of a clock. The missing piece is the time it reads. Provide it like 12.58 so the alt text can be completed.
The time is 10.52
